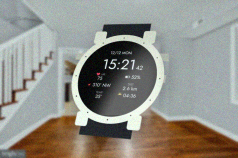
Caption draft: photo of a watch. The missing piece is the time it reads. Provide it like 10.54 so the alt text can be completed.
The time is 15.21
